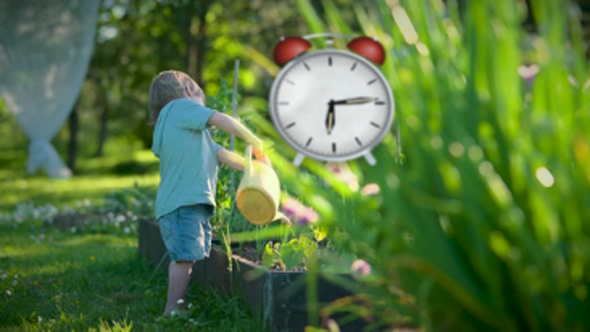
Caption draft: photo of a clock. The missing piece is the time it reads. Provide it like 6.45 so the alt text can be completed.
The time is 6.14
